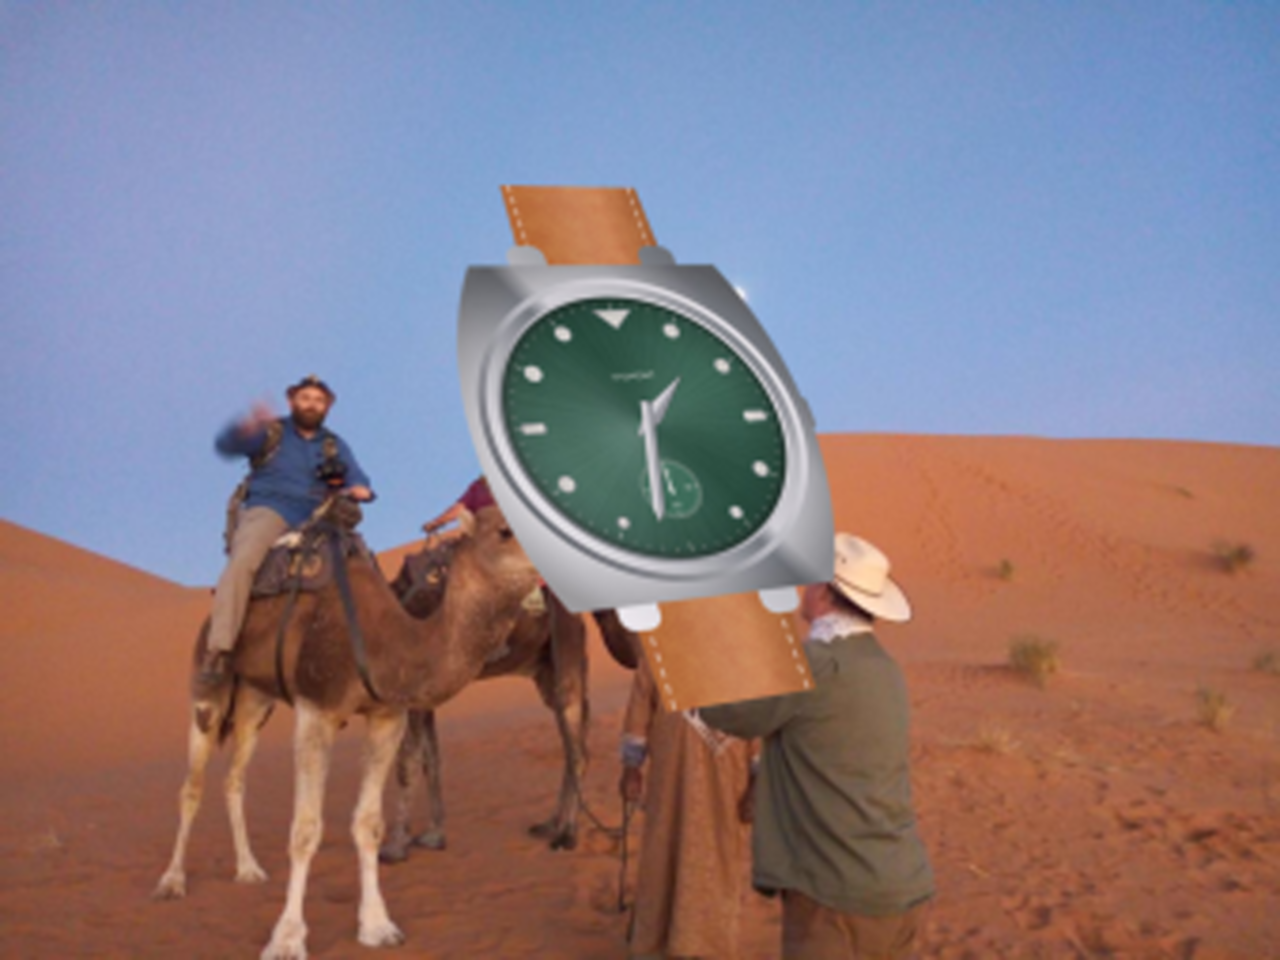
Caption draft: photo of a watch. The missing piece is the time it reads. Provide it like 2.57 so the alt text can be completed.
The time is 1.32
